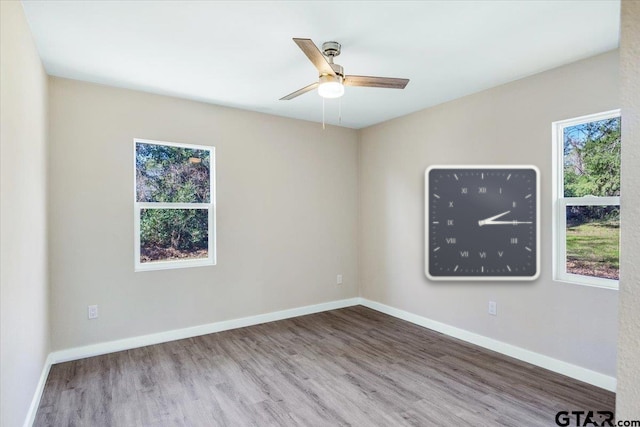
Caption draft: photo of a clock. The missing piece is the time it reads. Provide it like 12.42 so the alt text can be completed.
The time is 2.15
